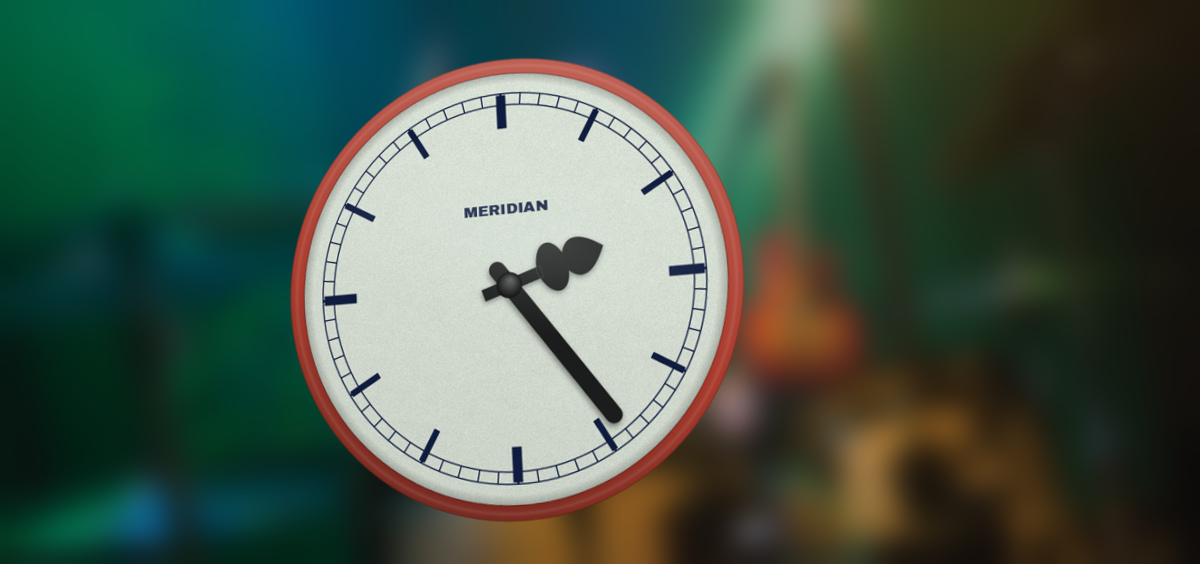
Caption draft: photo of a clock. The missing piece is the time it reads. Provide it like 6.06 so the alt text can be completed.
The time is 2.24
